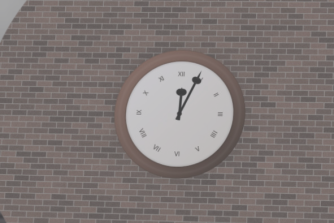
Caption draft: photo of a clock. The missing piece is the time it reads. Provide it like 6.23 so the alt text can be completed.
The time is 12.04
